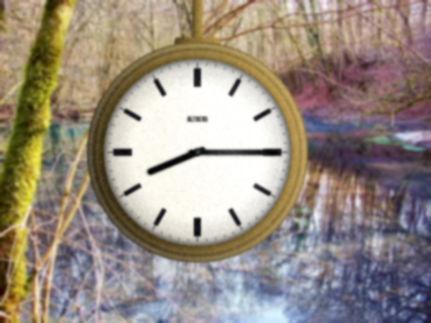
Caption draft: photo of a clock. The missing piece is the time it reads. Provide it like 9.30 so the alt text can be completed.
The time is 8.15
